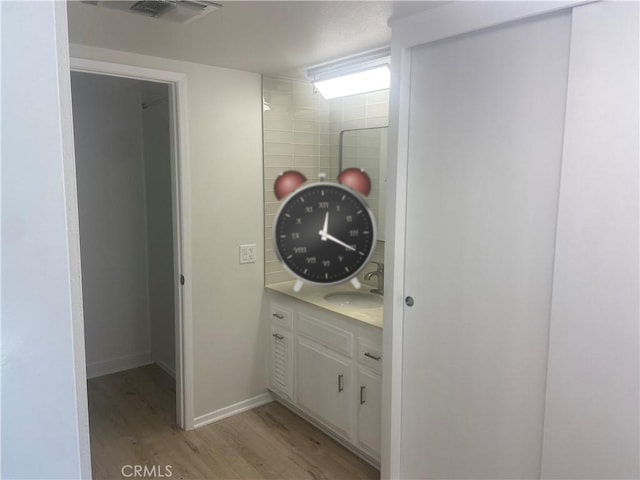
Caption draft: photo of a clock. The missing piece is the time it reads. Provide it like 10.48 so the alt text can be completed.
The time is 12.20
